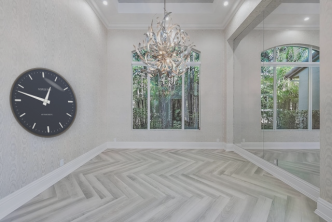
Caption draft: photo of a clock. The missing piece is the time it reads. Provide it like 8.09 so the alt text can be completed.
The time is 12.48
